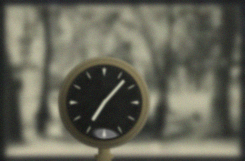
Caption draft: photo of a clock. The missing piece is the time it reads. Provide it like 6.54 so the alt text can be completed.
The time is 7.07
